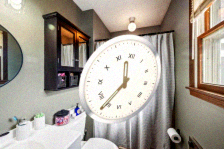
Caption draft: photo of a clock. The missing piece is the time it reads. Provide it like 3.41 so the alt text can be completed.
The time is 11.36
